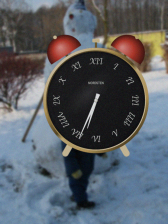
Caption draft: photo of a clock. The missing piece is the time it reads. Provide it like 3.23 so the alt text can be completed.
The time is 6.34
